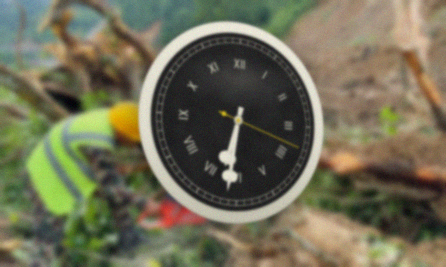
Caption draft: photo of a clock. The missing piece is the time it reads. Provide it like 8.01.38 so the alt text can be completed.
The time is 6.31.18
